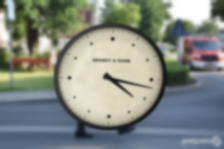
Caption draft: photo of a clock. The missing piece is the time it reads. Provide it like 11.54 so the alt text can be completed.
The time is 4.17
